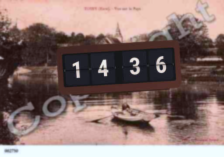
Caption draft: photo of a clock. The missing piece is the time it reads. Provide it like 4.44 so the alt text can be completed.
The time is 14.36
